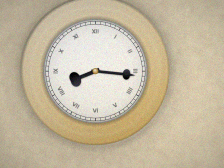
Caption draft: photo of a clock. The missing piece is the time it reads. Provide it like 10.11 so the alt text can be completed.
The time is 8.16
